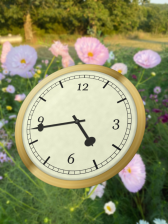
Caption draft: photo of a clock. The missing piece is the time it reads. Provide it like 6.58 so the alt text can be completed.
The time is 4.43
